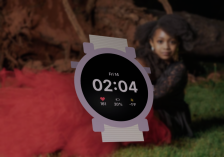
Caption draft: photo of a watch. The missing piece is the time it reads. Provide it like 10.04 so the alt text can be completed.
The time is 2.04
